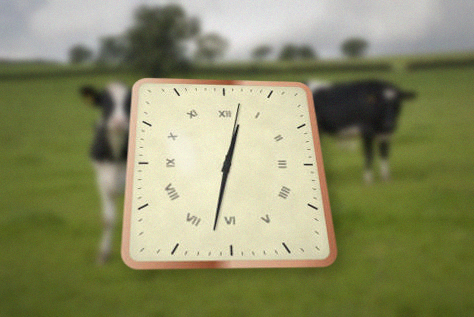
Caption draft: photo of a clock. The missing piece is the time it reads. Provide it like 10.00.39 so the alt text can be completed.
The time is 12.32.02
